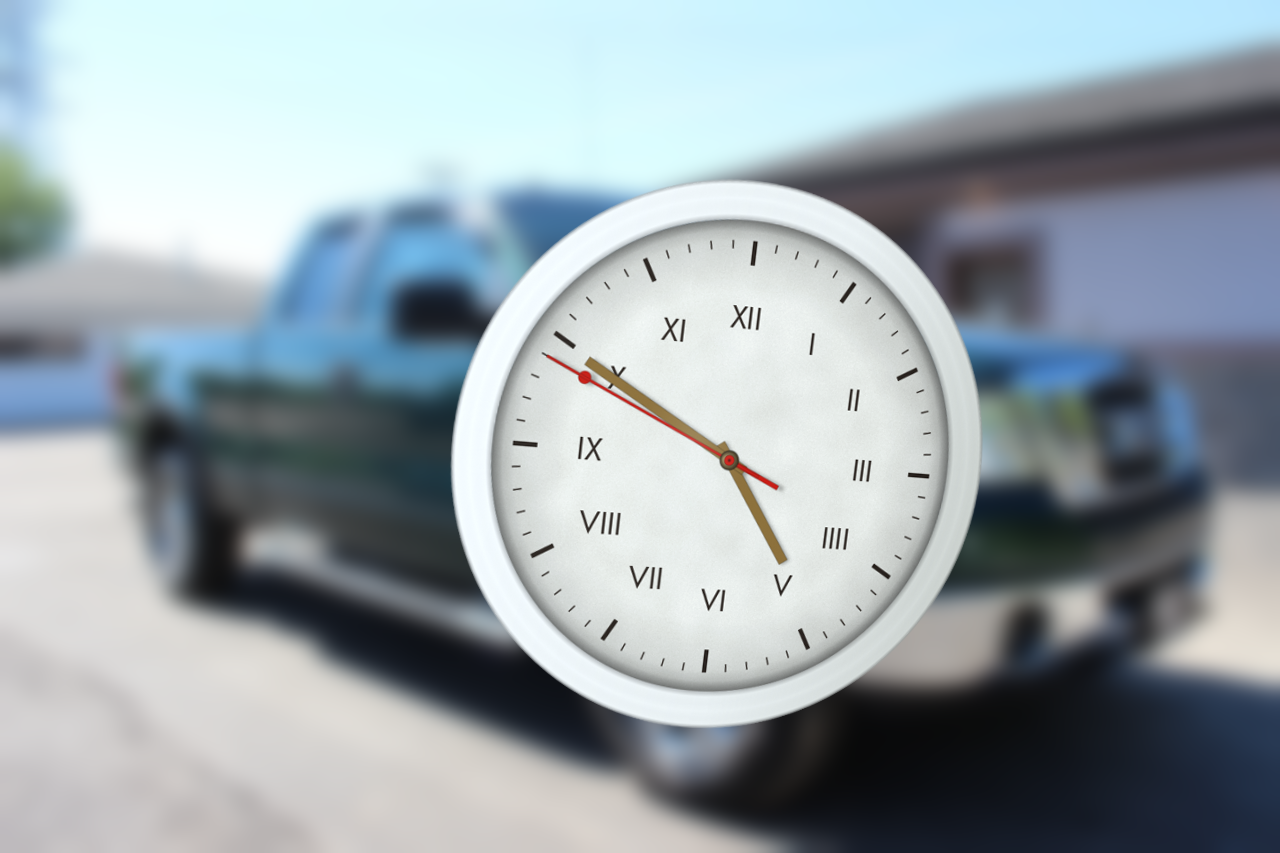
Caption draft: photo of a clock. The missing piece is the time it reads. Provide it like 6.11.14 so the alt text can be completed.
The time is 4.49.49
